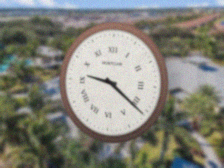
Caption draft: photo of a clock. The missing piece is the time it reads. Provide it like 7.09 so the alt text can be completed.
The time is 9.21
